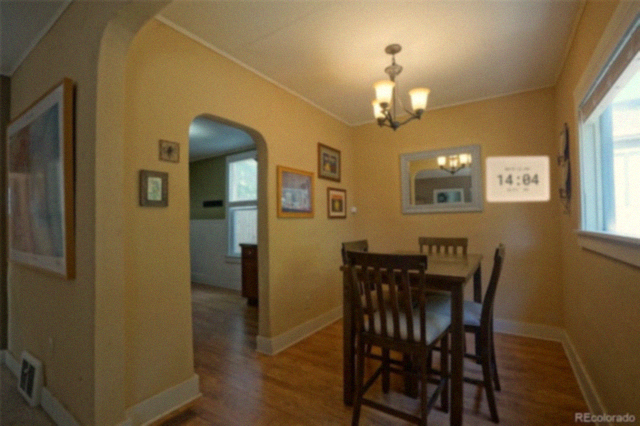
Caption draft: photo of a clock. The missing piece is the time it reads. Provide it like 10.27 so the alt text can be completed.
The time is 14.04
